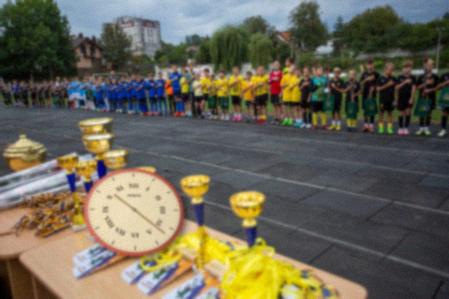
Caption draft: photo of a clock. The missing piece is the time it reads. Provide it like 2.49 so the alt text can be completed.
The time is 10.22
